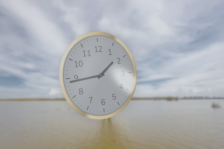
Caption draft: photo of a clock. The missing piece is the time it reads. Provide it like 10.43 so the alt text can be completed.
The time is 1.44
